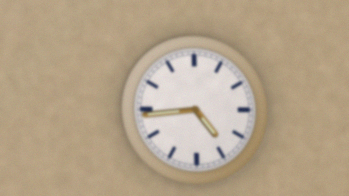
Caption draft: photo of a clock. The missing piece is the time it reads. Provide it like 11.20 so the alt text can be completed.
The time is 4.44
